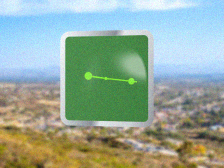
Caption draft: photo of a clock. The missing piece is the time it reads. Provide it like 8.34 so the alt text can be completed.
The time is 9.16
